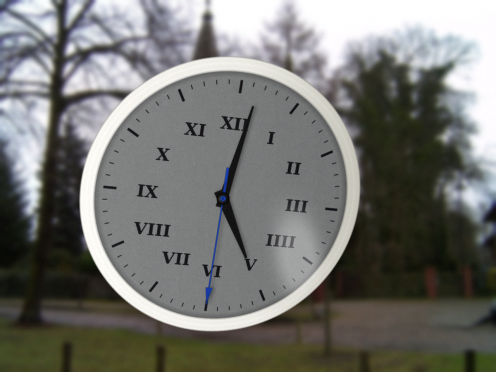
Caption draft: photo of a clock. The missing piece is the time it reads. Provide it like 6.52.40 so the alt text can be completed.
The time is 5.01.30
